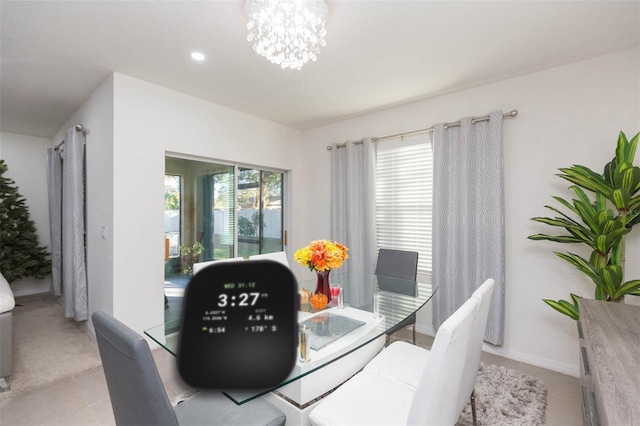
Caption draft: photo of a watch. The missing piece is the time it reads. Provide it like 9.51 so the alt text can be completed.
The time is 3.27
